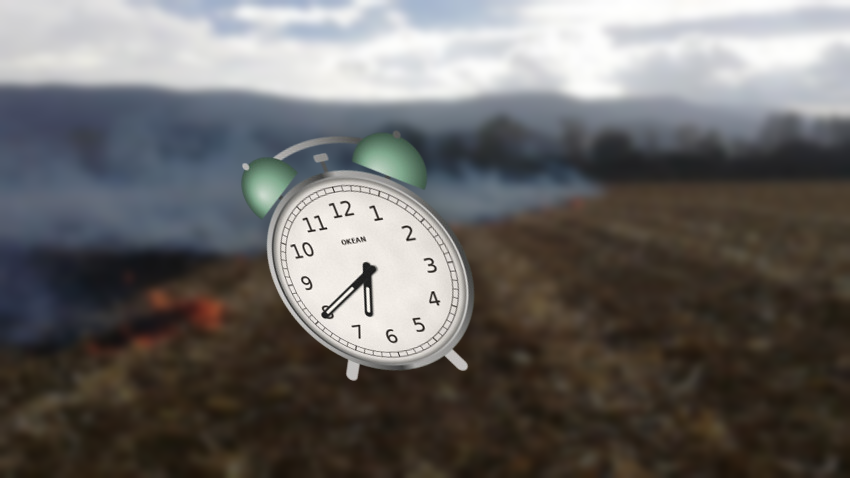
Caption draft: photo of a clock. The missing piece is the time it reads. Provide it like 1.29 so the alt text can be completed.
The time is 6.40
